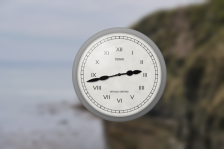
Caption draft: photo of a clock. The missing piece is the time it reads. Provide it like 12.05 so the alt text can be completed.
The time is 2.43
